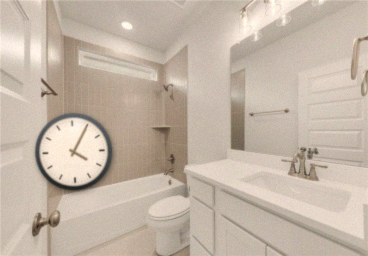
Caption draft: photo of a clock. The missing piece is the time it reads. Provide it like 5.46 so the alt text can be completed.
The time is 4.05
